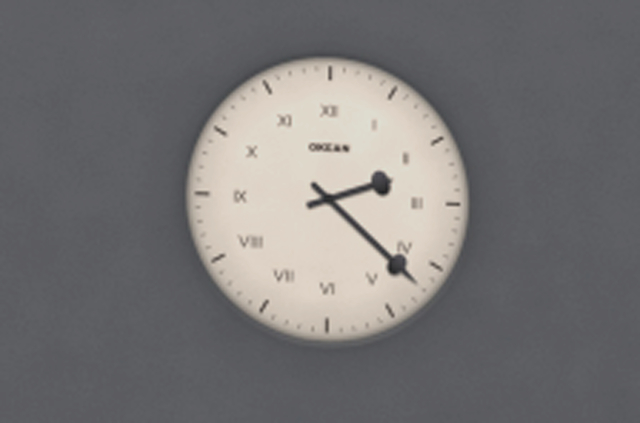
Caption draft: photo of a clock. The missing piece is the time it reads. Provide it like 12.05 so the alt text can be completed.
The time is 2.22
